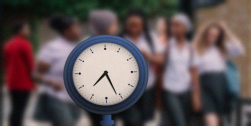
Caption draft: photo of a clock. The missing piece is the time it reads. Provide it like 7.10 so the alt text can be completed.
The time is 7.26
